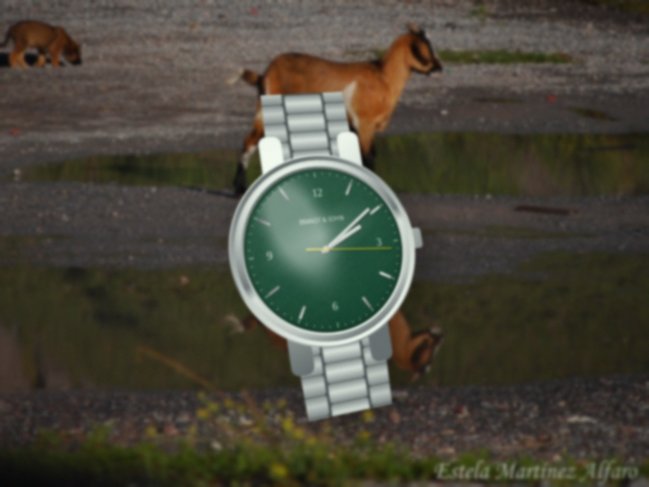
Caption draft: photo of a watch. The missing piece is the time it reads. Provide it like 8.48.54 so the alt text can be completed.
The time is 2.09.16
